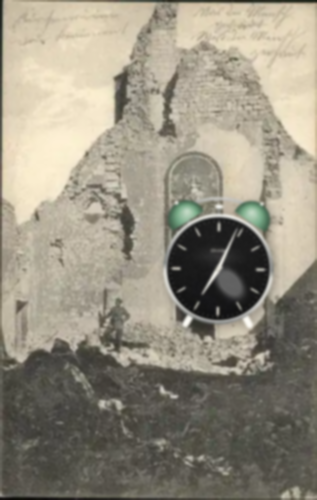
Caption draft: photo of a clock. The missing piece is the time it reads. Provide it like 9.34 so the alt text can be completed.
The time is 7.04
